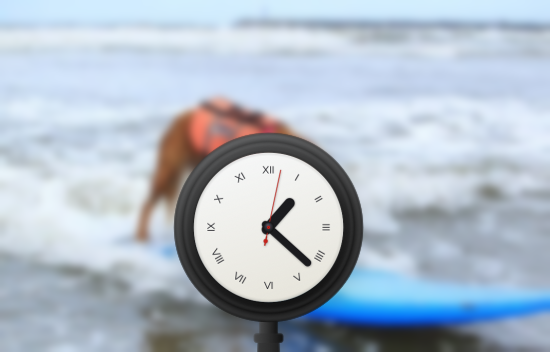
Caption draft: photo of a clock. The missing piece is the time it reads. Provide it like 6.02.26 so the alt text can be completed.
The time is 1.22.02
